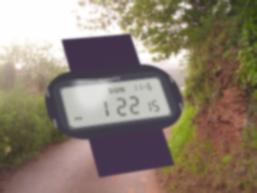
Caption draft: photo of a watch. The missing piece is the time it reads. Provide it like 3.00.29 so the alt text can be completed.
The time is 1.22.15
